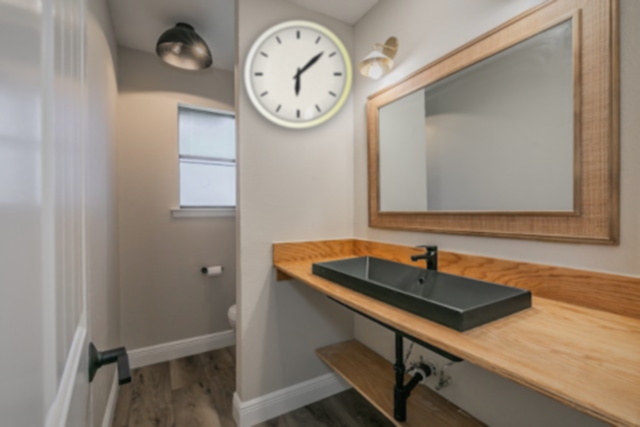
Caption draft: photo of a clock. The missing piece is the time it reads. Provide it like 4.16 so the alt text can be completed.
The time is 6.08
